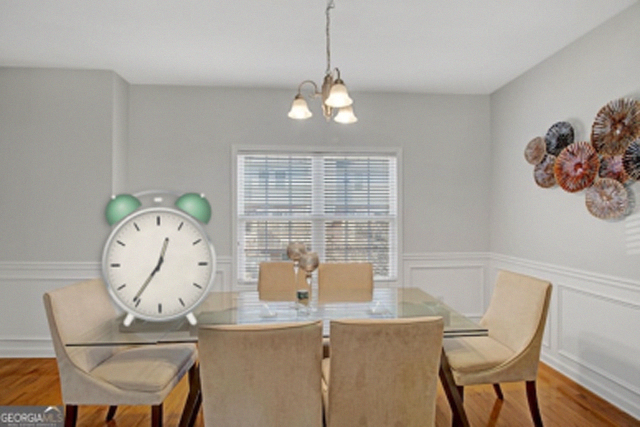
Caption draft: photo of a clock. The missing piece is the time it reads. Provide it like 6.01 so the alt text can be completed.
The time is 12.36
